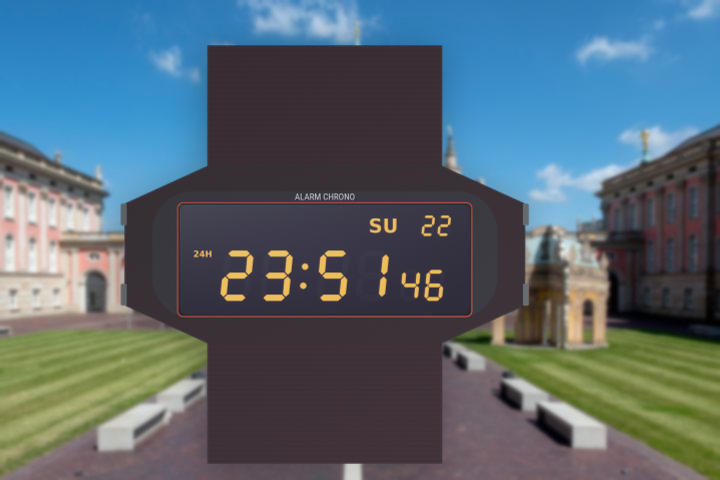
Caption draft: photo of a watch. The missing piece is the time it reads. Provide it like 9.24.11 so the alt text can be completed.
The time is 23.51.46
